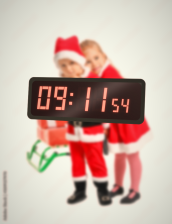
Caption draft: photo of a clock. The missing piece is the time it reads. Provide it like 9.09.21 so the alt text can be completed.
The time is 9.11.54
